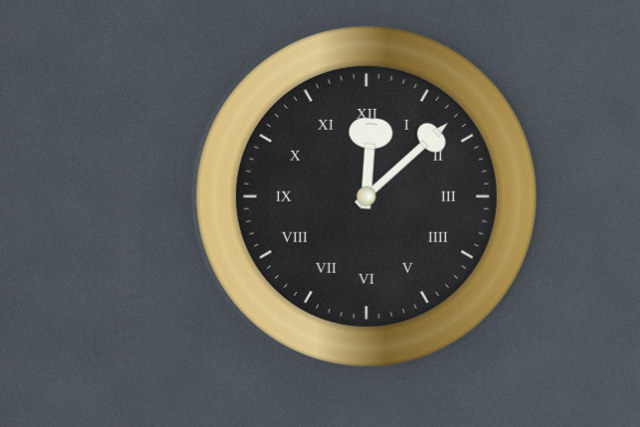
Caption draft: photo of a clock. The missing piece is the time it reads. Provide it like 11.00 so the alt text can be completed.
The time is 12.08
